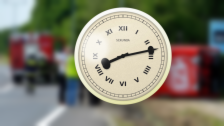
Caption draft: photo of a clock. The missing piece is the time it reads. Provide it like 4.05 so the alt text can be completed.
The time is 8.13
